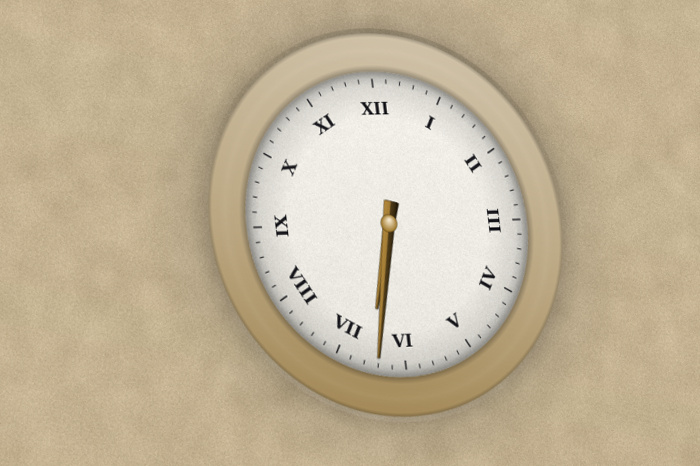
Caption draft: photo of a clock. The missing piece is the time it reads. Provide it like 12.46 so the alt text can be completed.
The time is 6.32
